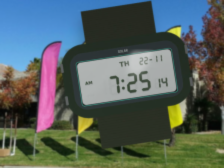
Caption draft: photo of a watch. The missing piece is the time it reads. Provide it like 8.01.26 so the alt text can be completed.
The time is 7.25.14
